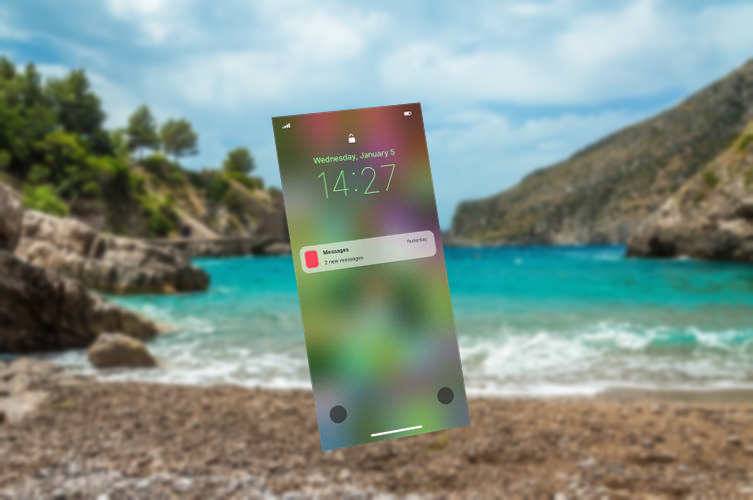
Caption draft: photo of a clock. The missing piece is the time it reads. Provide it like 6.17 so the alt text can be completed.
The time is 14.27
